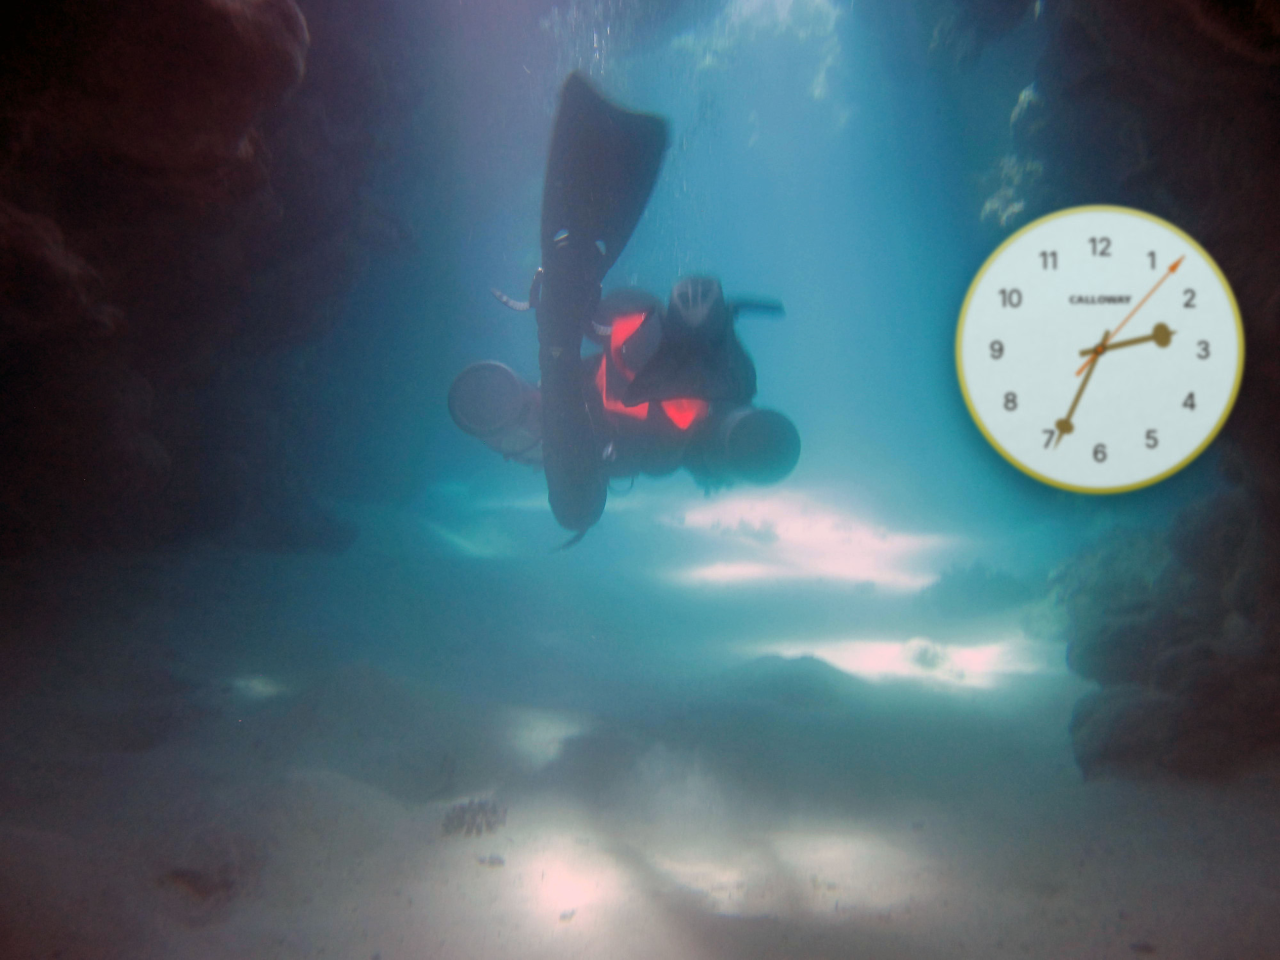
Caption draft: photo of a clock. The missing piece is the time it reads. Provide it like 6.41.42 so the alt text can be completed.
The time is 2.34.07
